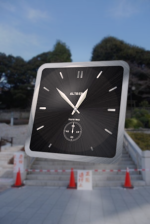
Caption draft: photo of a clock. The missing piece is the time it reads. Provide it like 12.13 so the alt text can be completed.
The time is 12.52
